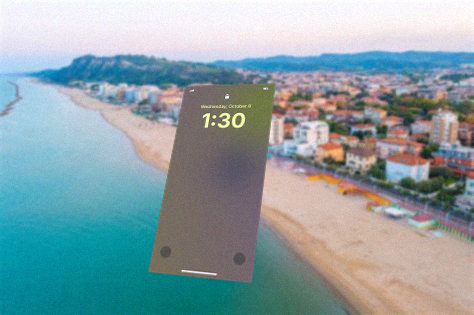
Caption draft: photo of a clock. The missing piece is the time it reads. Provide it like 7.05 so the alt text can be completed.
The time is 1.30
